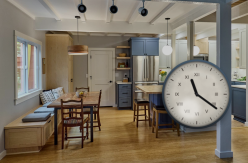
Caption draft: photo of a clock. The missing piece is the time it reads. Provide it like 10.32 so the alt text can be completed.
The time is 11.21
